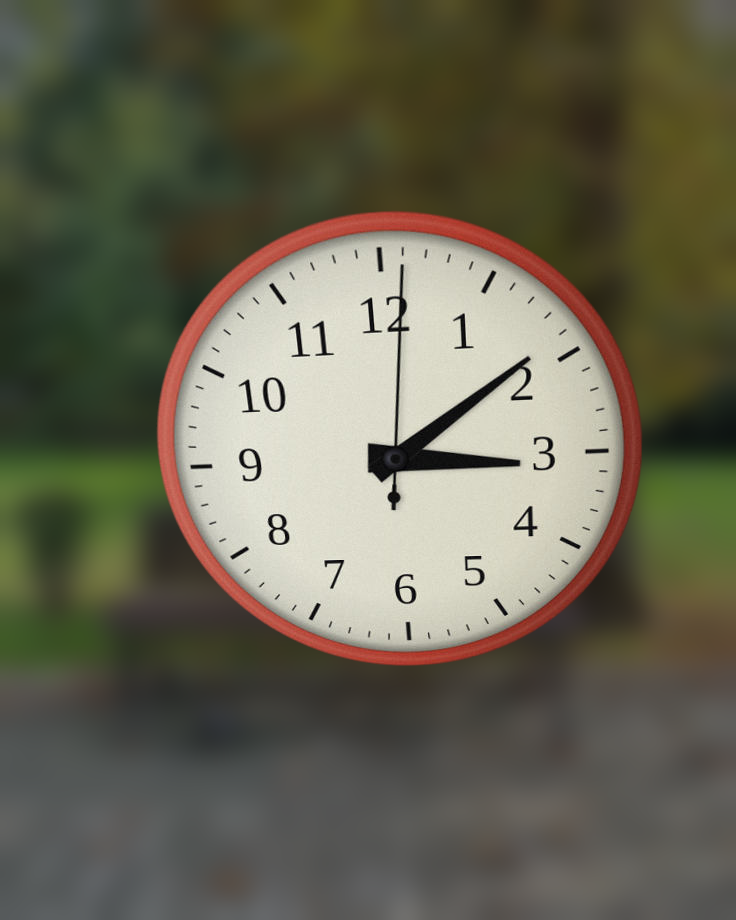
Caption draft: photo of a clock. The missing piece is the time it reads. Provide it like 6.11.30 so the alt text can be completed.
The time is 3.09.01
